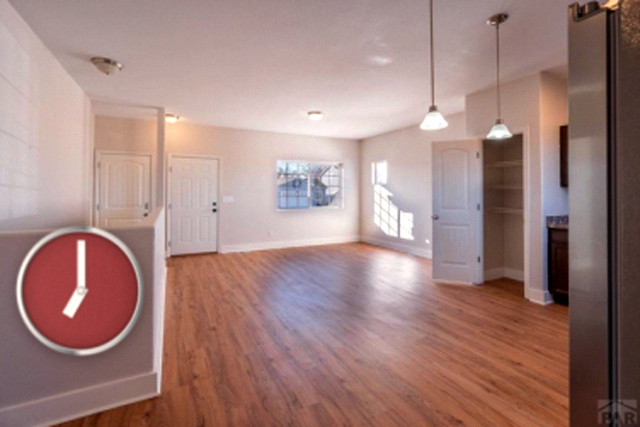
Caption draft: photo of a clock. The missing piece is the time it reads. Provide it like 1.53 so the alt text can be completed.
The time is 7.00
